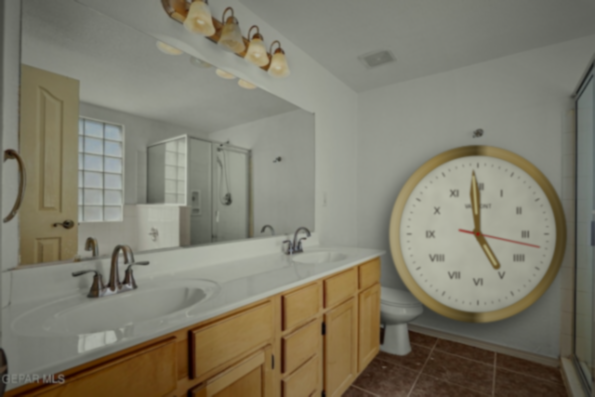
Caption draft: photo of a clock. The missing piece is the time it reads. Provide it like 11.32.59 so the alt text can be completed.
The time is 4.59.17
